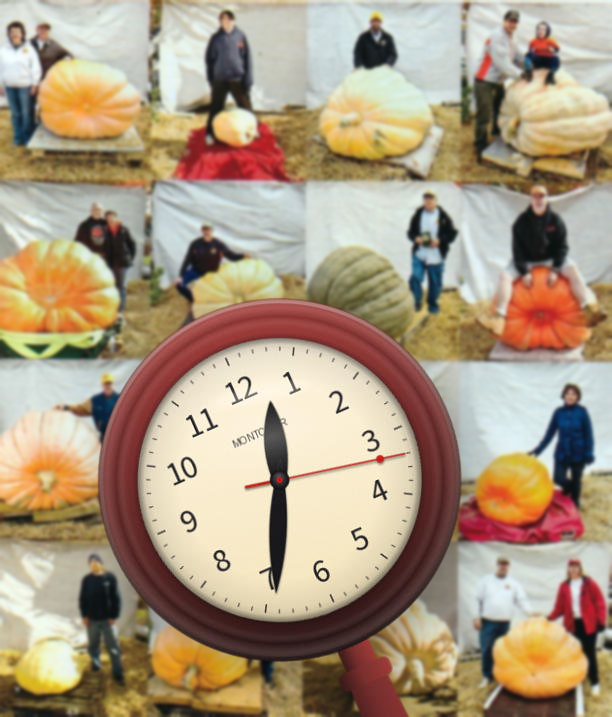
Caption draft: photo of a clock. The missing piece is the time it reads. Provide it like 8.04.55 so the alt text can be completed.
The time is 12.34.17
